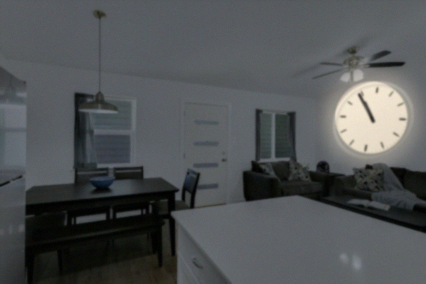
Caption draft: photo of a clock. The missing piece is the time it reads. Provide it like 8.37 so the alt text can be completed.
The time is 10.54
